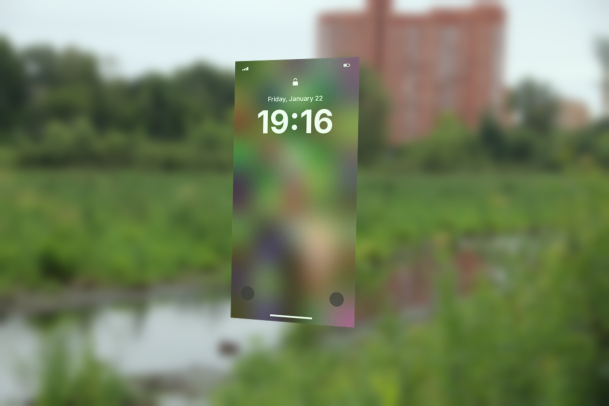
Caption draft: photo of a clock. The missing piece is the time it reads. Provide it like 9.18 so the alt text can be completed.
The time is 19.16
